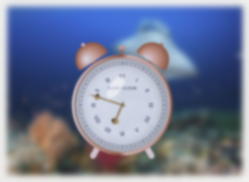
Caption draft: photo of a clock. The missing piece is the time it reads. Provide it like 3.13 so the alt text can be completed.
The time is 6.48
